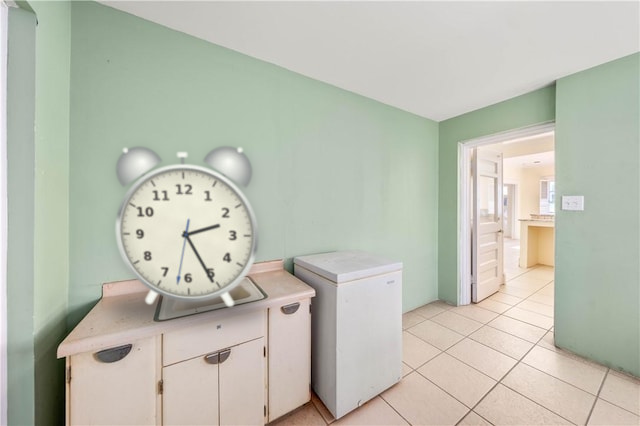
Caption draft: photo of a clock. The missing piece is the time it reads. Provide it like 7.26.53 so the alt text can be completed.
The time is 2.25.32
